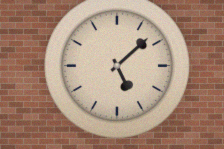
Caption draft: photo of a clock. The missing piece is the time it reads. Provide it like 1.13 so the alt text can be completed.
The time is 5.08
